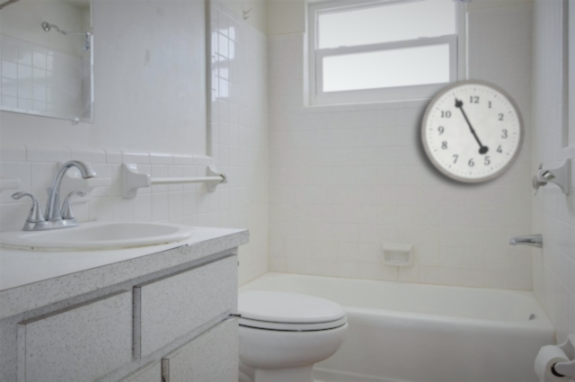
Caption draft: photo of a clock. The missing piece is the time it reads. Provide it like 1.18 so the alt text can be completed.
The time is 4.55
